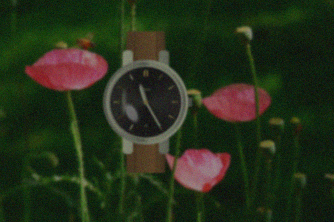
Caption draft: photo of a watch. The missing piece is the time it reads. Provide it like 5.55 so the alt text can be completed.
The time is 11.25
